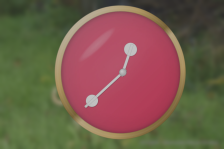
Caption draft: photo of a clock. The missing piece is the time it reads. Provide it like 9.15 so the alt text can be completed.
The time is 12.38
